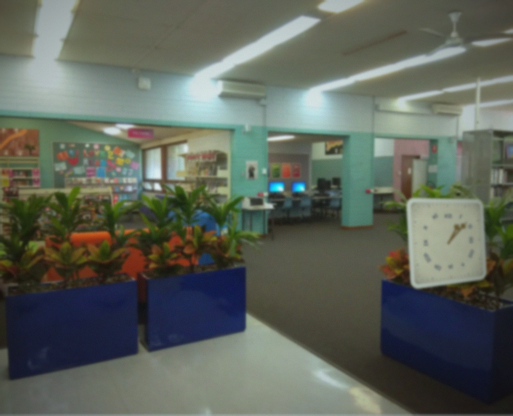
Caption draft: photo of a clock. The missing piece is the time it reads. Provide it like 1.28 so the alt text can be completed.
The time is 1.08
